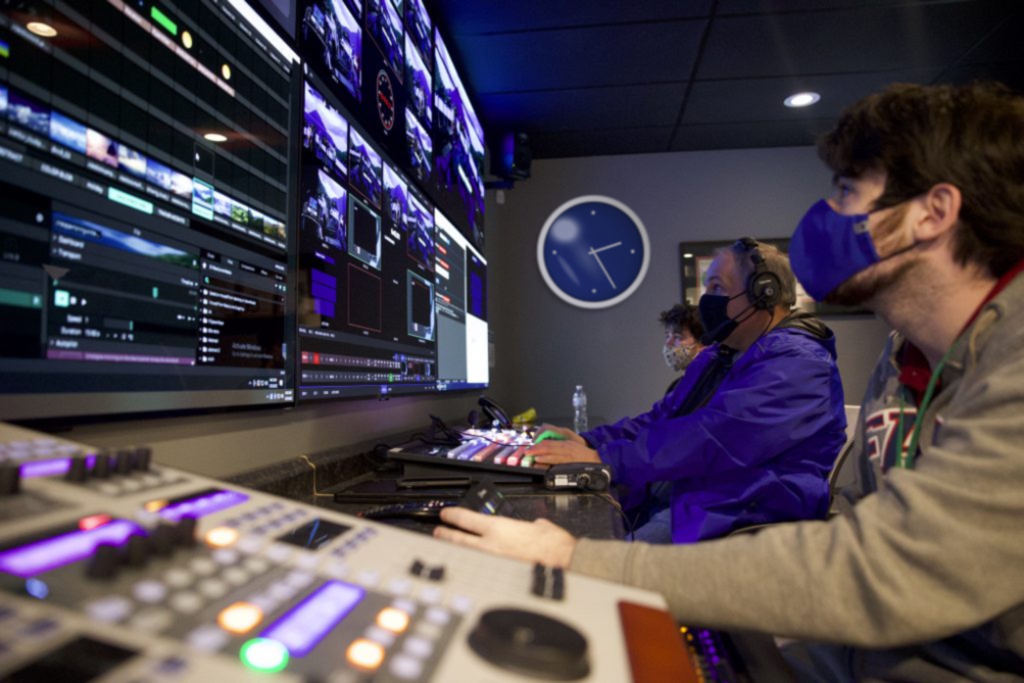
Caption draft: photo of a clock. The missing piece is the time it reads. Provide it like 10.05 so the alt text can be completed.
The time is 2.25
